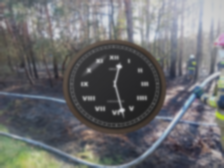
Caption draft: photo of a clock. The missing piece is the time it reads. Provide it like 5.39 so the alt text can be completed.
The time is 12.28
